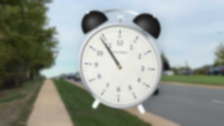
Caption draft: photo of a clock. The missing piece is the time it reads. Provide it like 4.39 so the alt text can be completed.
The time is 10.54
